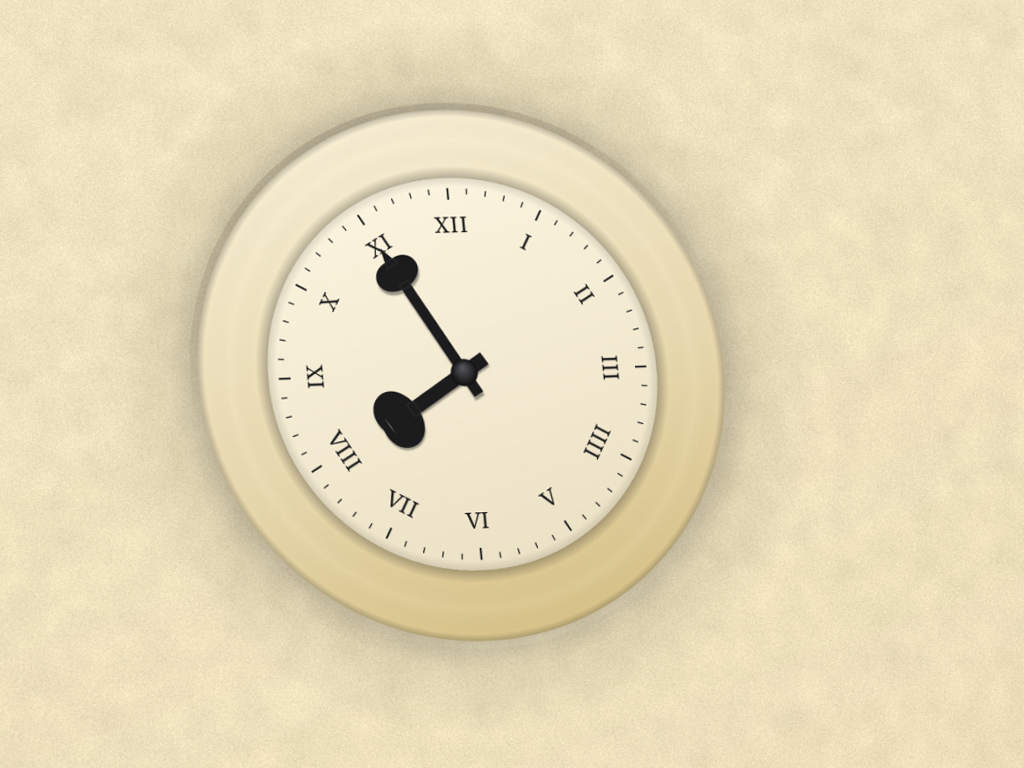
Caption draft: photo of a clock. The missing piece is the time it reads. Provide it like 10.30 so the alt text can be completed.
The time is 7.55
